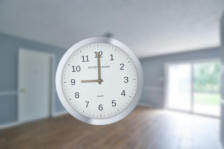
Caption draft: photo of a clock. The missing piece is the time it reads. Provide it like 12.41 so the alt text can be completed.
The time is 9.00
